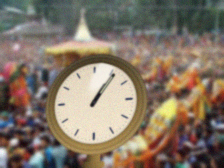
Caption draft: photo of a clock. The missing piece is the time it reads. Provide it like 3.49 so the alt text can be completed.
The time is 1.06
